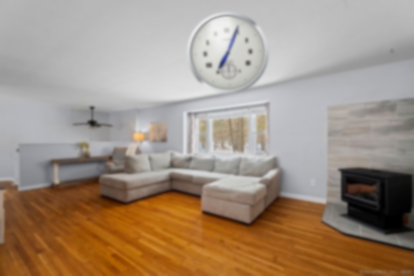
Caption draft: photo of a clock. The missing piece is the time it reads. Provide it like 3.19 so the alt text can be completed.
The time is 7.04
